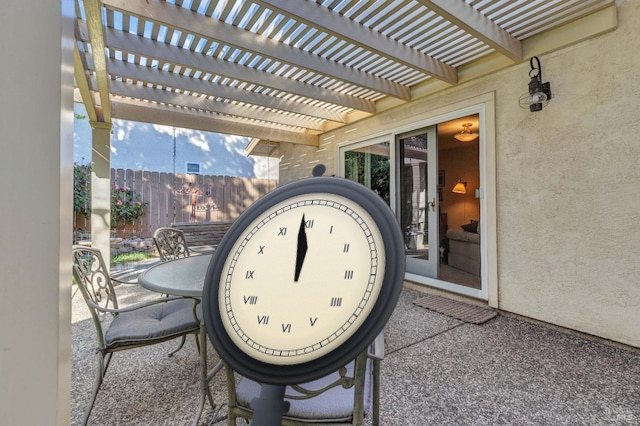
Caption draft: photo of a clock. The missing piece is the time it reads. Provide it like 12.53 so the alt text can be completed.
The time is 11.59
